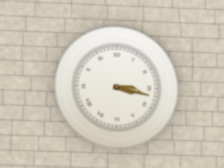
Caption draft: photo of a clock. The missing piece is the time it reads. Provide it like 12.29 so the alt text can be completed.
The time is 3.17
